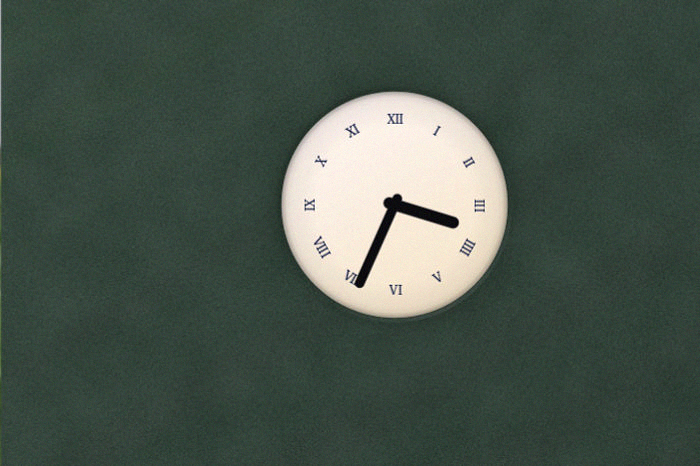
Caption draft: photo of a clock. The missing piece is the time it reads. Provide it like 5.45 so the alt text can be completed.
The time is 3.34
